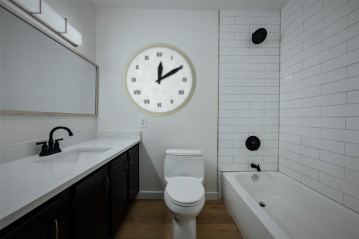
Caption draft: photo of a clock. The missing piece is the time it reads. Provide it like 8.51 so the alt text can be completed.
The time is 12.10
